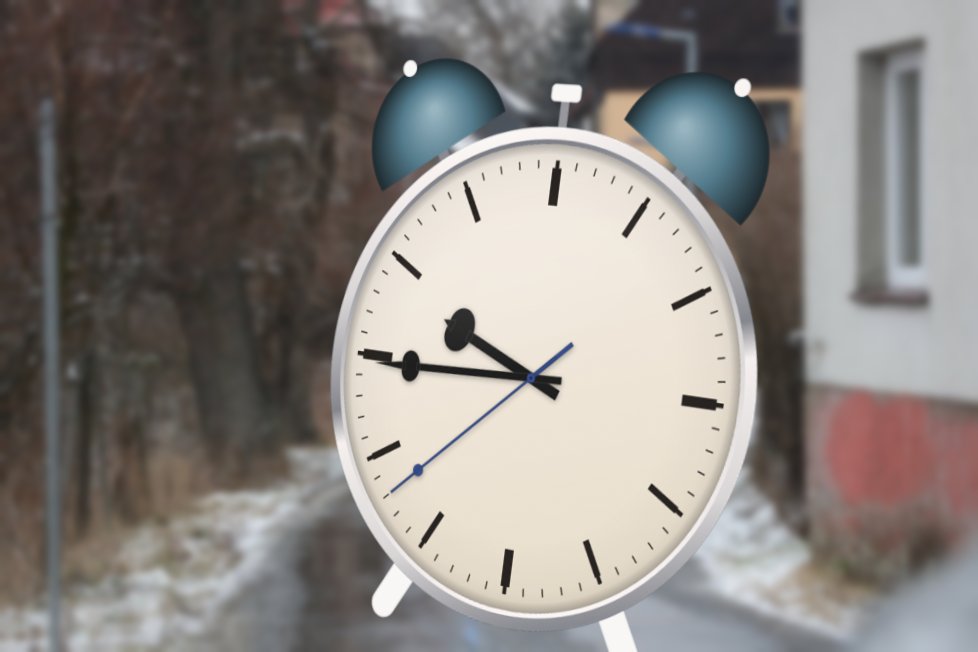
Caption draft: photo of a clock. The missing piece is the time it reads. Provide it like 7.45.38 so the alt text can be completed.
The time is 9.44.38
